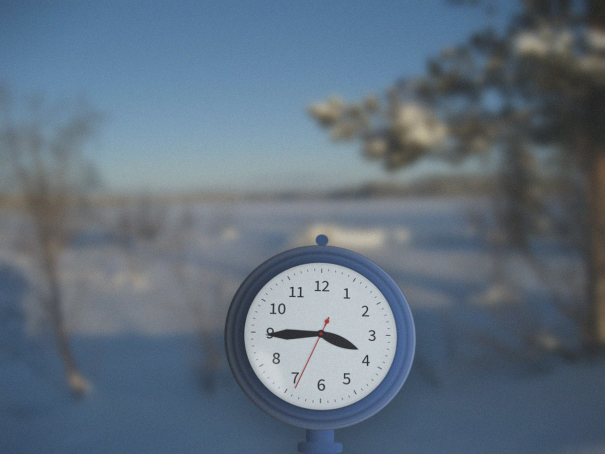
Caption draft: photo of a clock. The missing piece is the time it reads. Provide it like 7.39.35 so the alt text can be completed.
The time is 3.44.34
